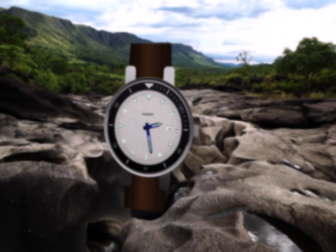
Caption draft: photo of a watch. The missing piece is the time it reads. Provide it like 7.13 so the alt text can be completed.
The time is 2.28
